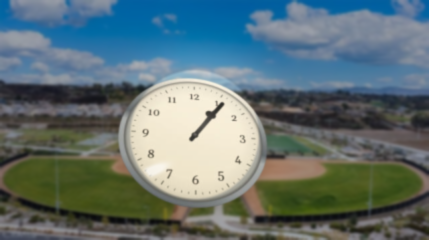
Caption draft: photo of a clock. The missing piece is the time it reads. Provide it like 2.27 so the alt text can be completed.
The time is 1.06
